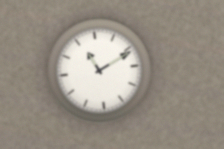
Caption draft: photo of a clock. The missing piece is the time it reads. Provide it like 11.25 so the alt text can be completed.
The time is 11.11
